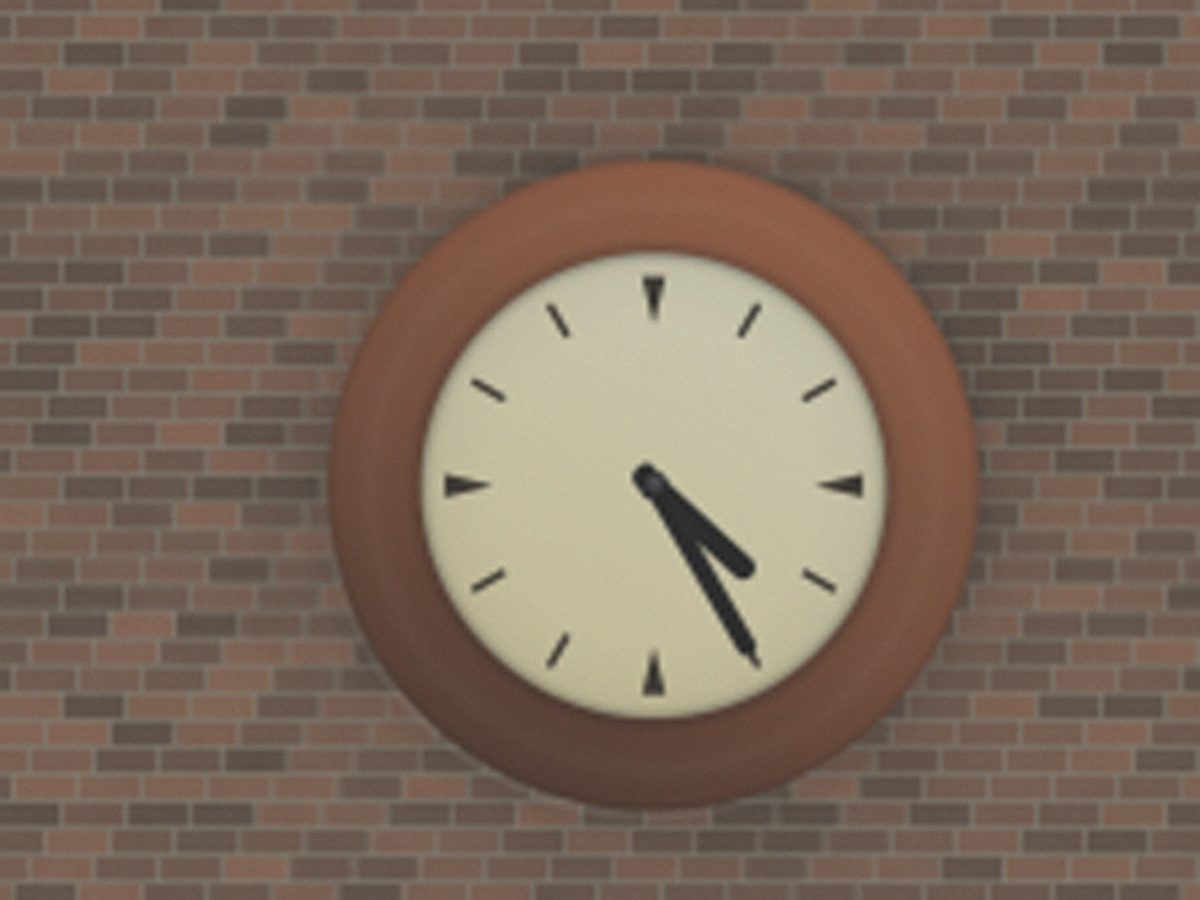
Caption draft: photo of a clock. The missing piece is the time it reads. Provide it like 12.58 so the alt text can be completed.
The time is 4.25
